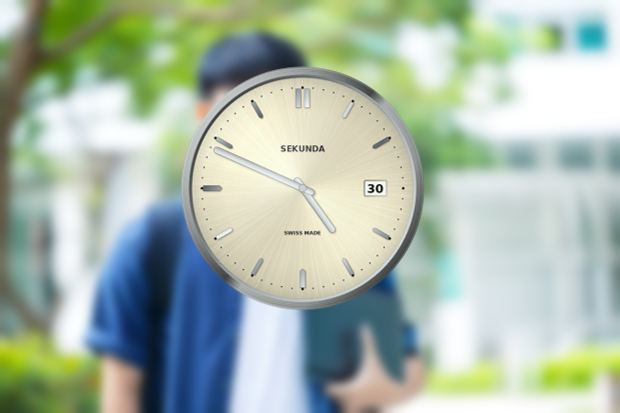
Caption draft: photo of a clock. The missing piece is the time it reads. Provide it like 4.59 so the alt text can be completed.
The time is 4.49
